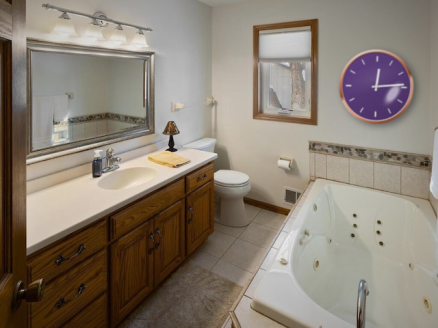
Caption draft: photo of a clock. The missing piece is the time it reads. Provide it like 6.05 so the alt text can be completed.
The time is 12.14
